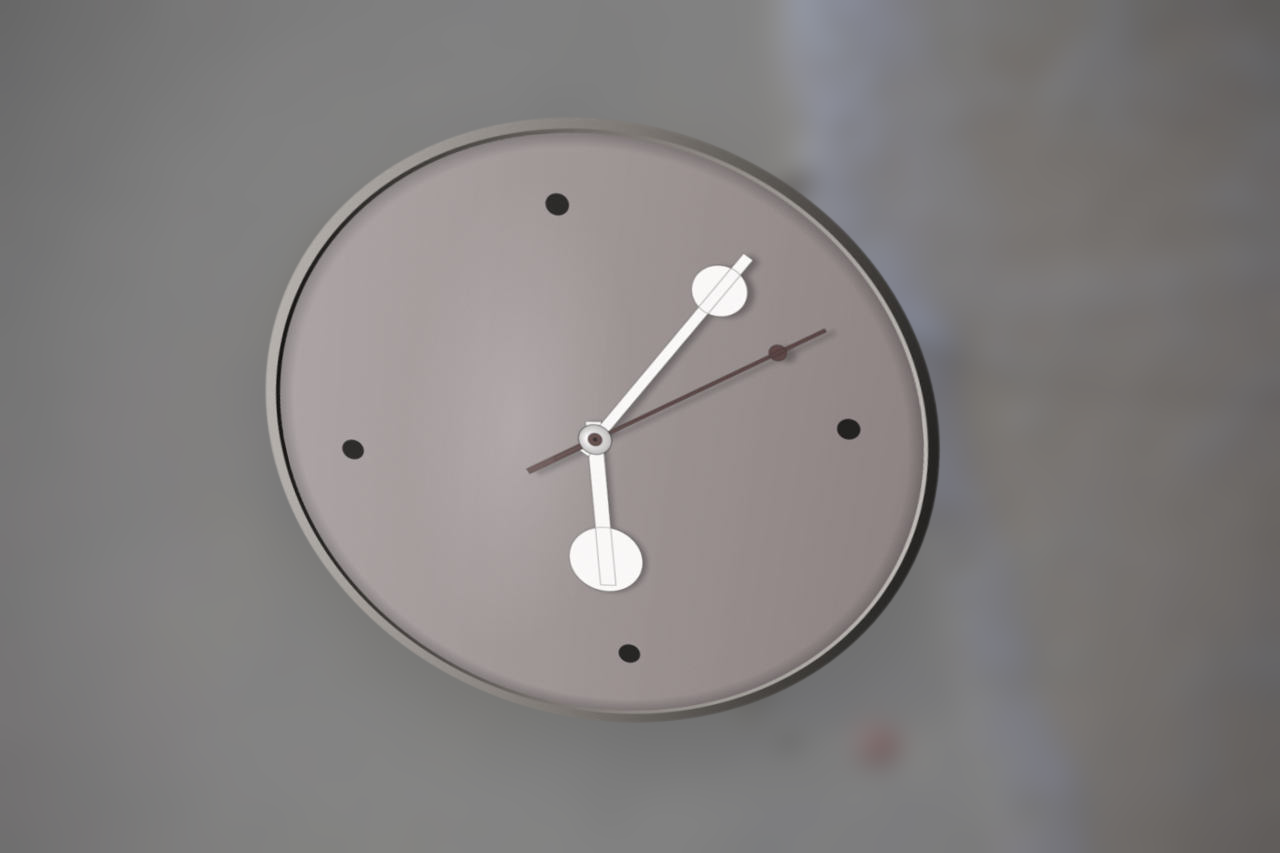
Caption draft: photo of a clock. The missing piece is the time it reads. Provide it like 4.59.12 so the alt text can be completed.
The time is 6.07.11
